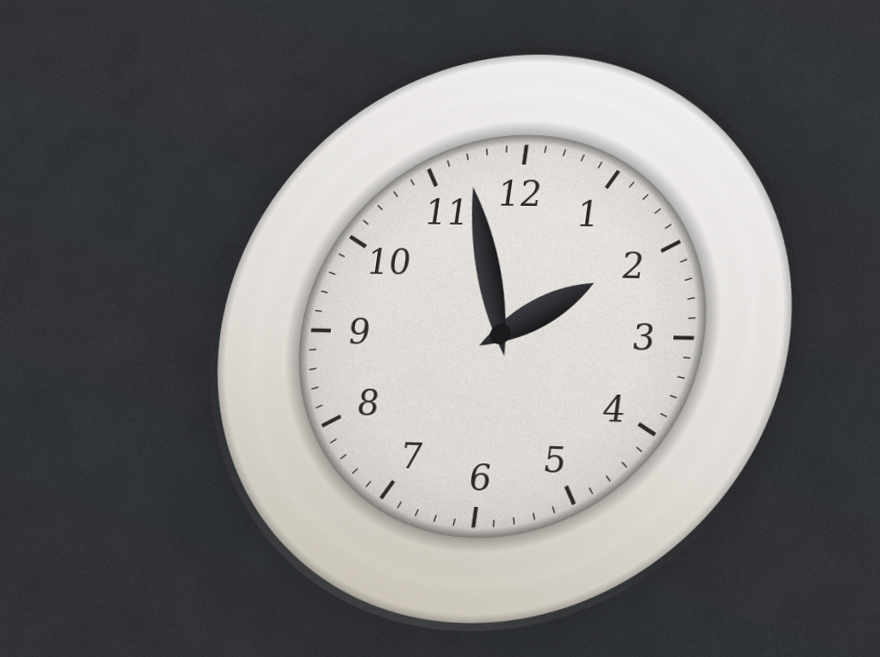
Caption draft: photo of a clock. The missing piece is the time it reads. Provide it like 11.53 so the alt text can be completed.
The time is 1.57
